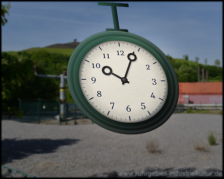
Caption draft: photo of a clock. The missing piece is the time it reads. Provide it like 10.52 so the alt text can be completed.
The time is 10.04
